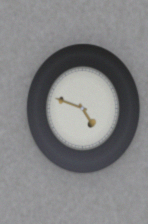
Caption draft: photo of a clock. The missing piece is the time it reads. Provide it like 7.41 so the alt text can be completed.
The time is 4.48
